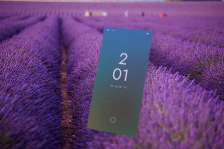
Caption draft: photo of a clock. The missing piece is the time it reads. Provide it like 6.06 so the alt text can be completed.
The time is 2.01
